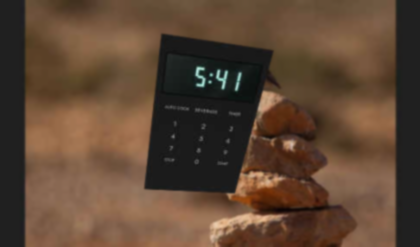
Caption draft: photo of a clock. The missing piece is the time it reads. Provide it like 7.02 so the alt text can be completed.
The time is 5.41
